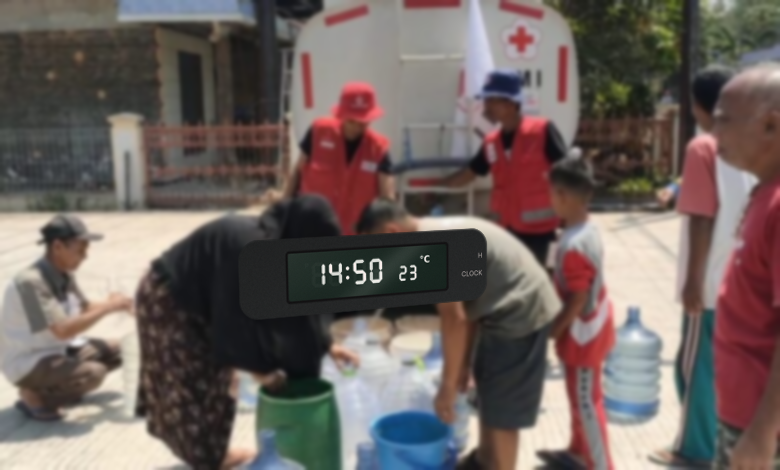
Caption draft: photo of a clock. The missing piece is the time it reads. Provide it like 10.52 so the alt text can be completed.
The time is 14.50
